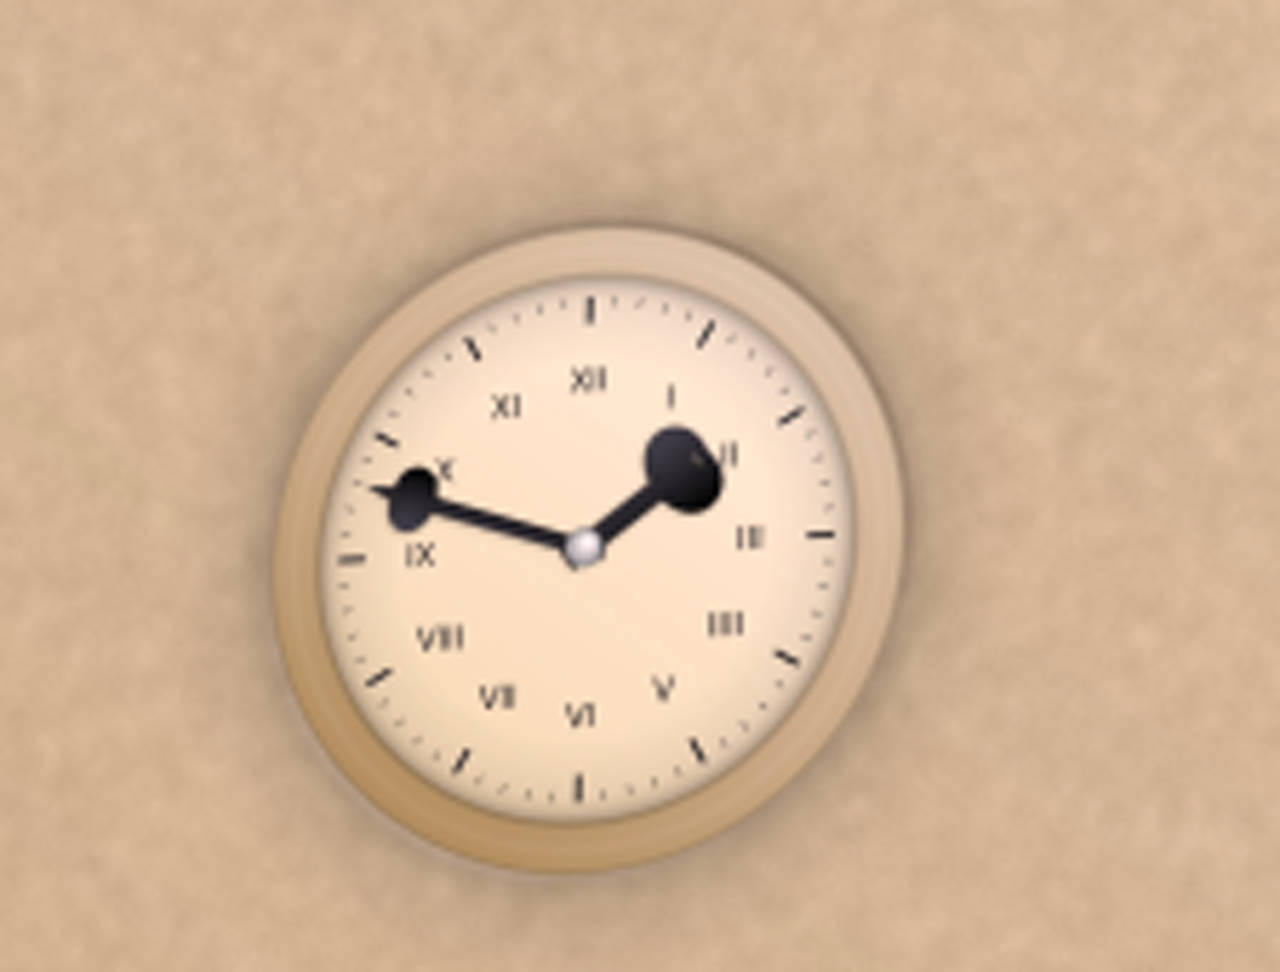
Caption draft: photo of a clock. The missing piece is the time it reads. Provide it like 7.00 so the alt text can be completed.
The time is 1.48
